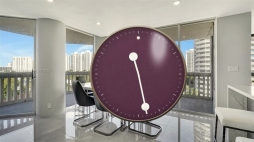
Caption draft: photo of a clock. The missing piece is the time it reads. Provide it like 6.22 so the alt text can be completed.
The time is 11.28
